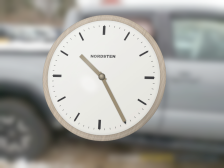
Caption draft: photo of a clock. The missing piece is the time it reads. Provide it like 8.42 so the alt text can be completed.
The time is 10.25
